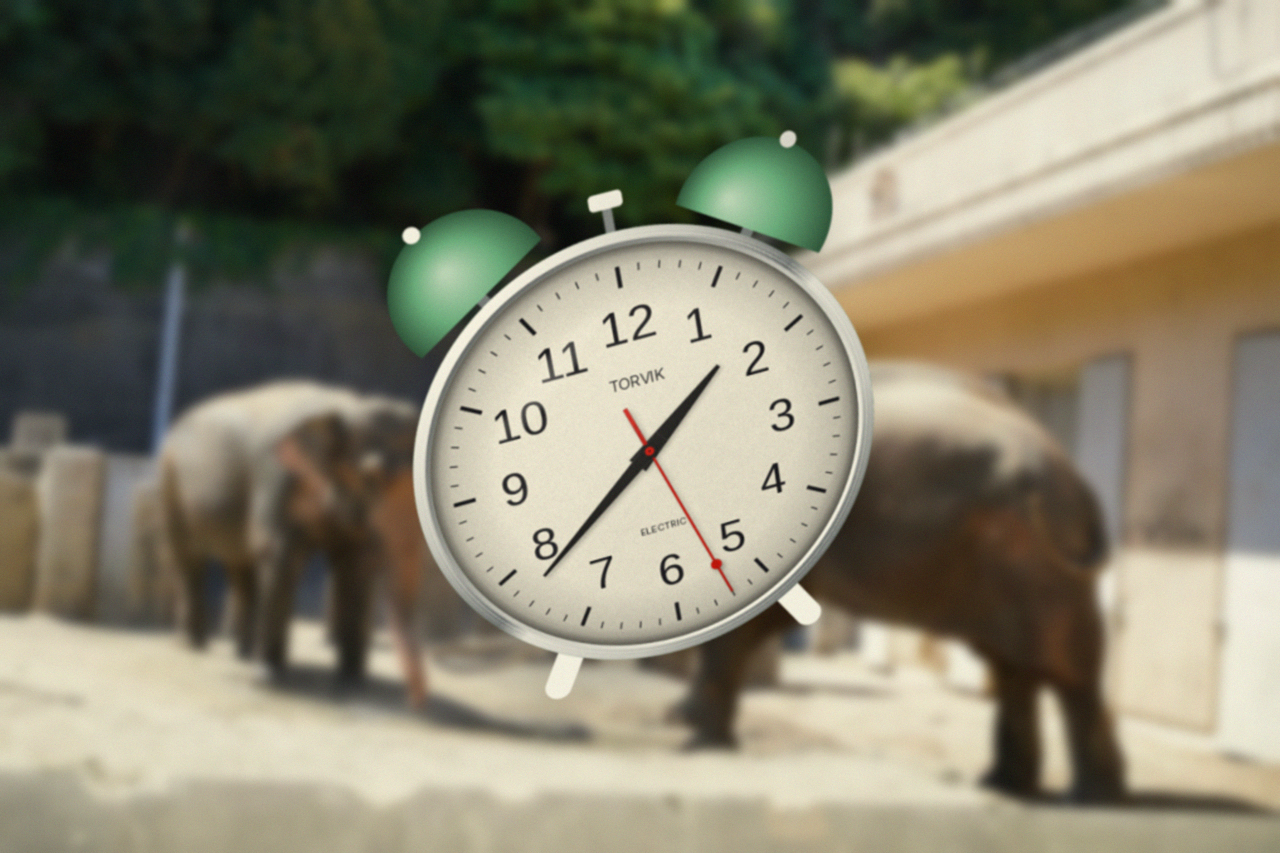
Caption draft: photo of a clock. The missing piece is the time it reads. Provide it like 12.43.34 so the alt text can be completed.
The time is 1.38.27
